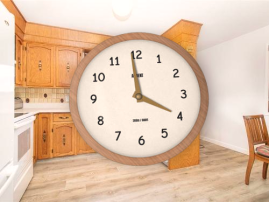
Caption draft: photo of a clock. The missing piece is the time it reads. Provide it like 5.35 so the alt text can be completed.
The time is 3.59
